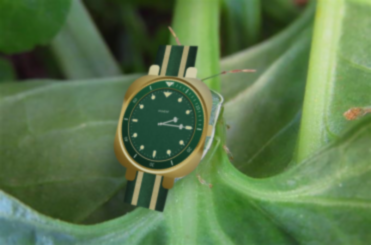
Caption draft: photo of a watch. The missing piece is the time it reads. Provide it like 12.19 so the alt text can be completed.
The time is 2.15
